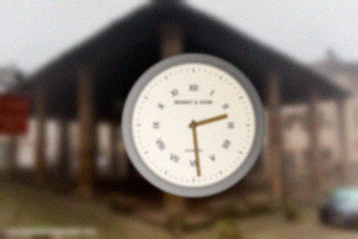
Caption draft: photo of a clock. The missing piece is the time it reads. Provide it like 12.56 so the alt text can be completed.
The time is 2.29
